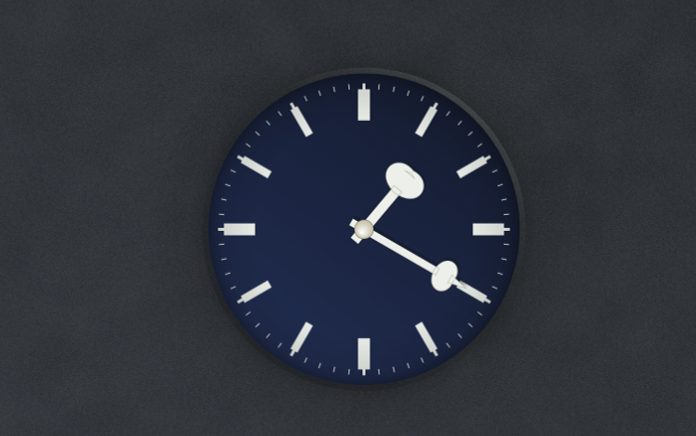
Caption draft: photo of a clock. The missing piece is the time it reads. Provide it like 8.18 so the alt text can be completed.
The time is 1.20
